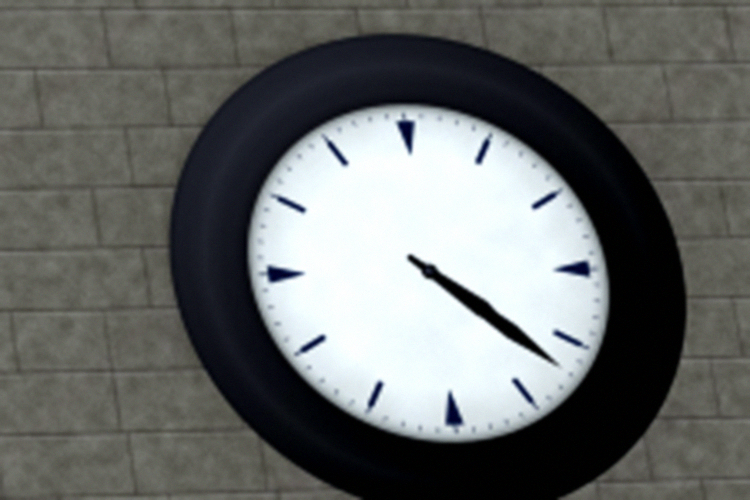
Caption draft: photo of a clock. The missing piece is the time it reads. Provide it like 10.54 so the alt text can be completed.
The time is 4.22
